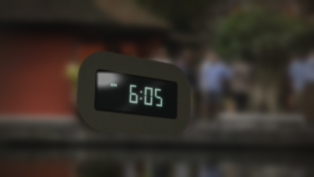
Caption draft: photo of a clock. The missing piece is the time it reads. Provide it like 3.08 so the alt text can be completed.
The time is 6.05
